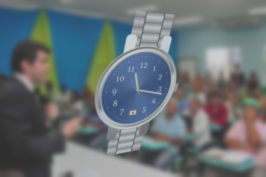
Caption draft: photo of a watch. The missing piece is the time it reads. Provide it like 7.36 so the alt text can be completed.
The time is 11.17
